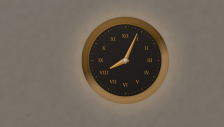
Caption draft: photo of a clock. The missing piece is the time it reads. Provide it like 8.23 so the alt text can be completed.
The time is 8.04
